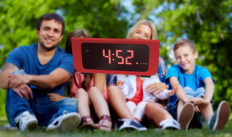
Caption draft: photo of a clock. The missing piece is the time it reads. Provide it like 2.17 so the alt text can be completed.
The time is 4.52
